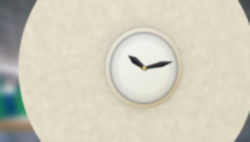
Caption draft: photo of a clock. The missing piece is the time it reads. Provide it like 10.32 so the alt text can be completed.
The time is 10.13
